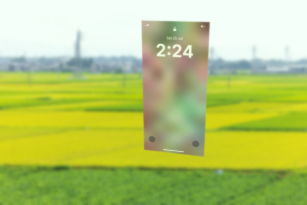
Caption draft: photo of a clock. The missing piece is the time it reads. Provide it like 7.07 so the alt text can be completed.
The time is 2.24
